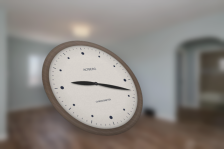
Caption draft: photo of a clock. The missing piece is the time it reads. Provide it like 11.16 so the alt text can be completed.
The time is 9.18
